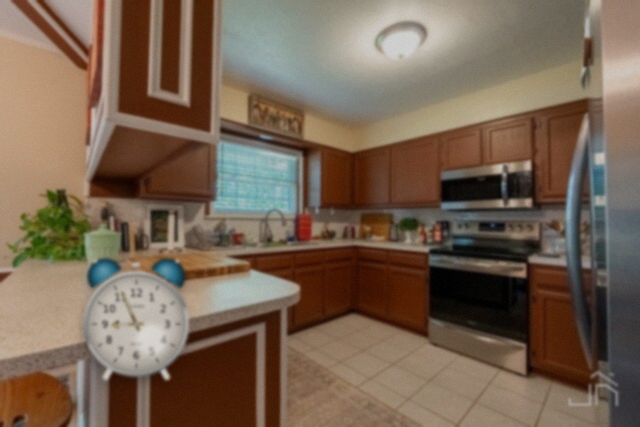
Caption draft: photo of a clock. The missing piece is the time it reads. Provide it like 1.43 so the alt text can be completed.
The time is 8.56
